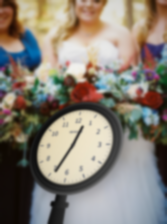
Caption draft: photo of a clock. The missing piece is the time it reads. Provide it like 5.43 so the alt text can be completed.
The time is 12.34
